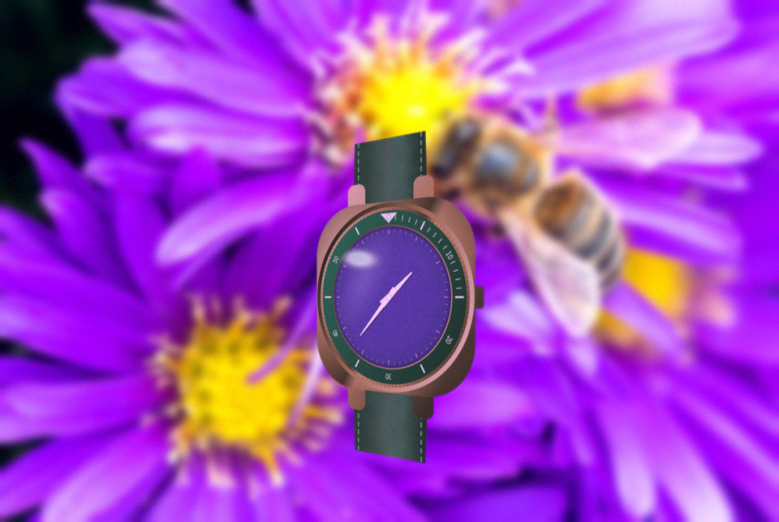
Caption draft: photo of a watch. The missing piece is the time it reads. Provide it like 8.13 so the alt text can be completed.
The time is 1.37
